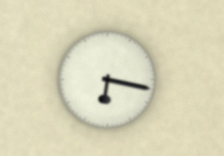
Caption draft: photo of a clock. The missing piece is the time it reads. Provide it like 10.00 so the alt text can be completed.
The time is 6.17
